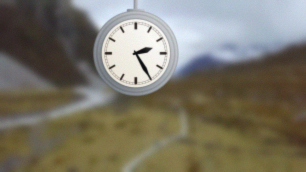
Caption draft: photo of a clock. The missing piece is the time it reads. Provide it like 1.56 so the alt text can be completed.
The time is 2.25
